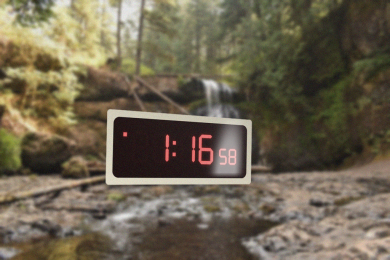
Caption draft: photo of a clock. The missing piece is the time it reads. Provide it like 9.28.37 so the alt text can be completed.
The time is 1.16.58
